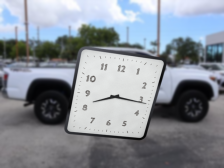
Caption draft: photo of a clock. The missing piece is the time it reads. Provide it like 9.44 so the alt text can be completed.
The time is 8.16
